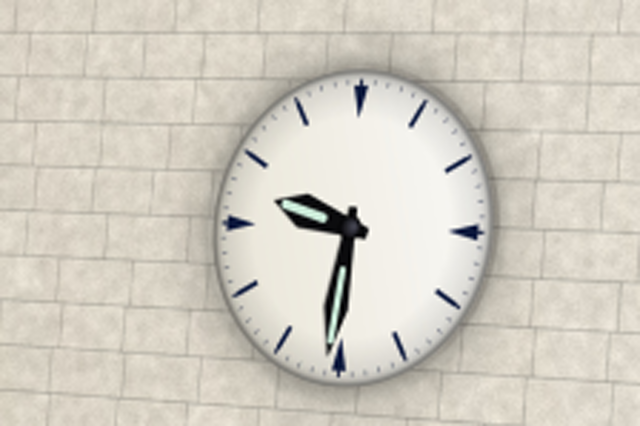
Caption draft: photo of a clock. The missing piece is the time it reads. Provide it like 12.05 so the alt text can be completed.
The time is 9.31
